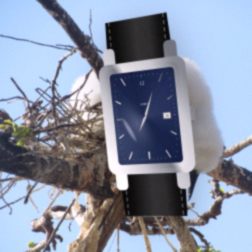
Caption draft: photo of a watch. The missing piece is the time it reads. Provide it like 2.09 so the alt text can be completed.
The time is 7.04
